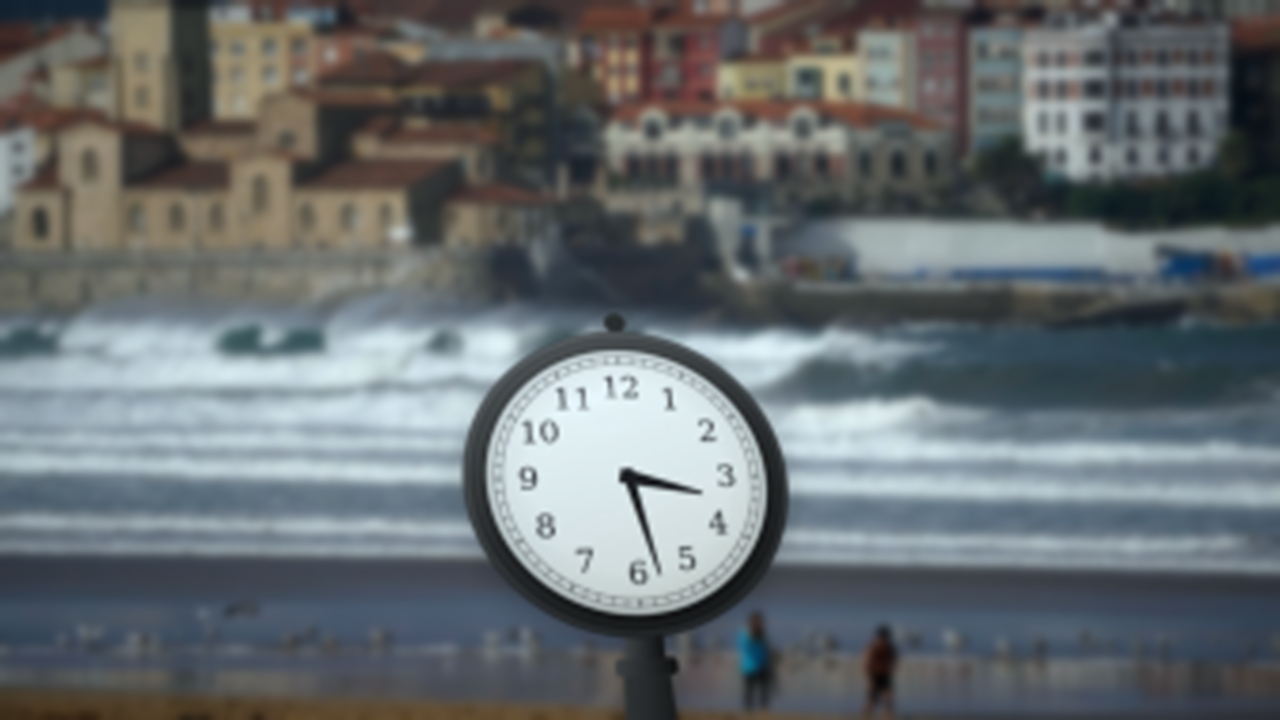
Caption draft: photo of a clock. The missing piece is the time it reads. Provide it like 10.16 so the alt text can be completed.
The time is 3.28
